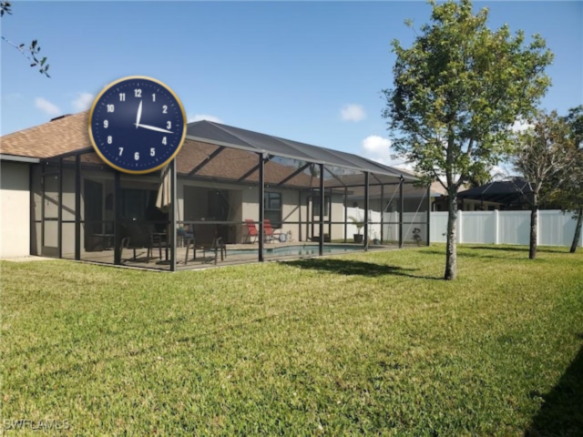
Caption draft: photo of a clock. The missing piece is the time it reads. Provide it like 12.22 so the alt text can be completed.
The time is 12.17
